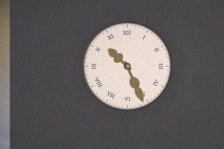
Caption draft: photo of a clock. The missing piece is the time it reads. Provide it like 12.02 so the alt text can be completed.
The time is 10.26
